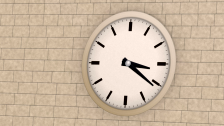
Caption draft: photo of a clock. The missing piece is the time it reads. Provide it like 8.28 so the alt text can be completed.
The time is 3.21
